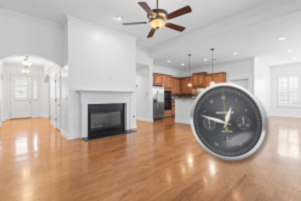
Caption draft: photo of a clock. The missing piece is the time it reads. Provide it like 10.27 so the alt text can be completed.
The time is 12.48
